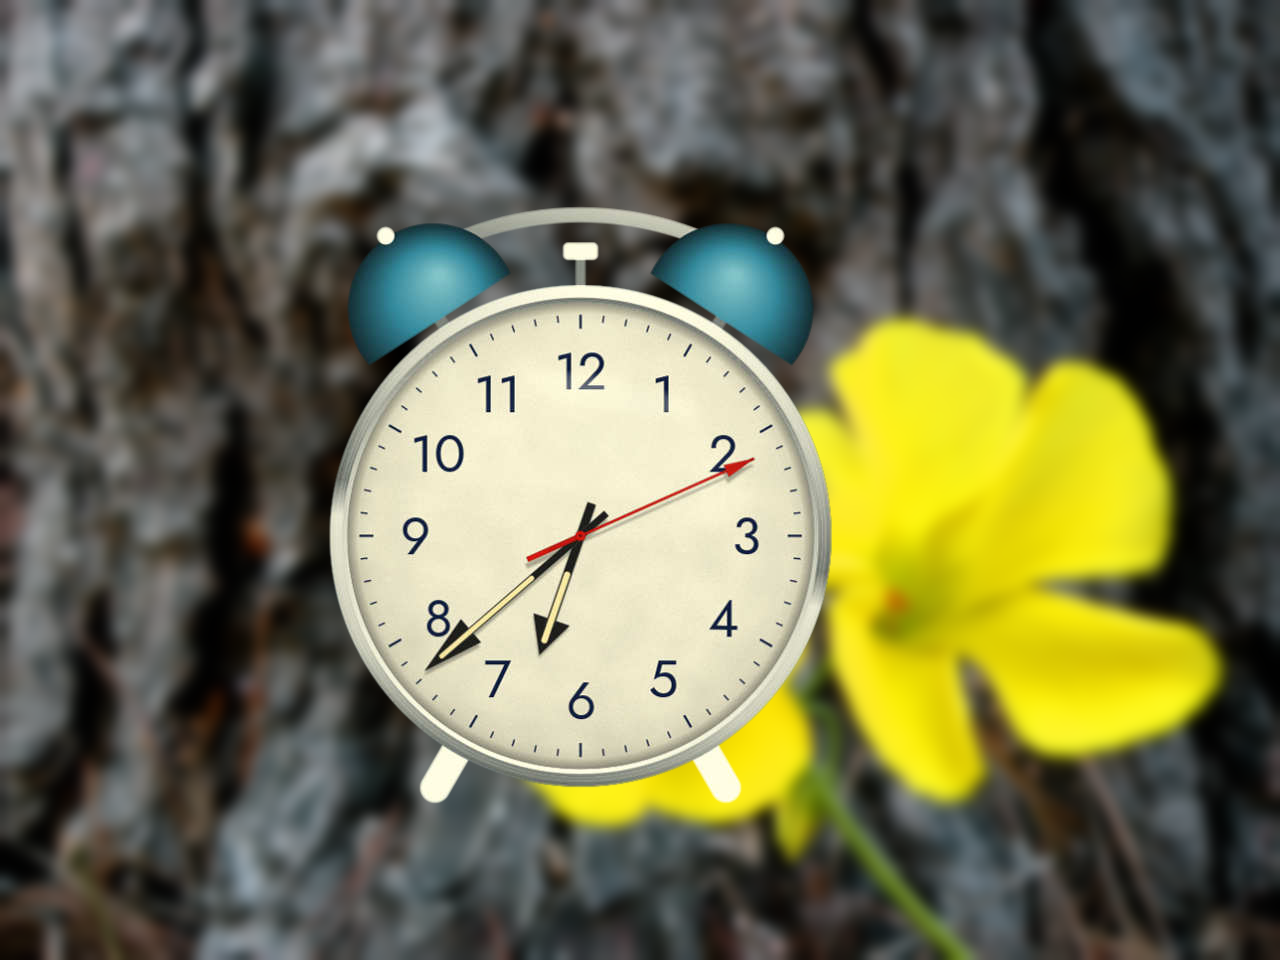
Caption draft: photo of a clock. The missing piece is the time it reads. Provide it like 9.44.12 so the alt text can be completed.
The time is 6.38.11
